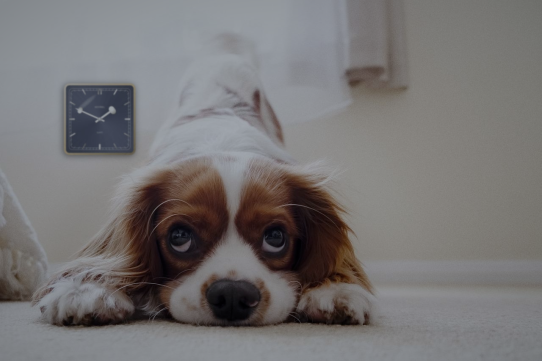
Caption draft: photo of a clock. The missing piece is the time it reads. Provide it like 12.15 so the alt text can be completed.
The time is 1.49
